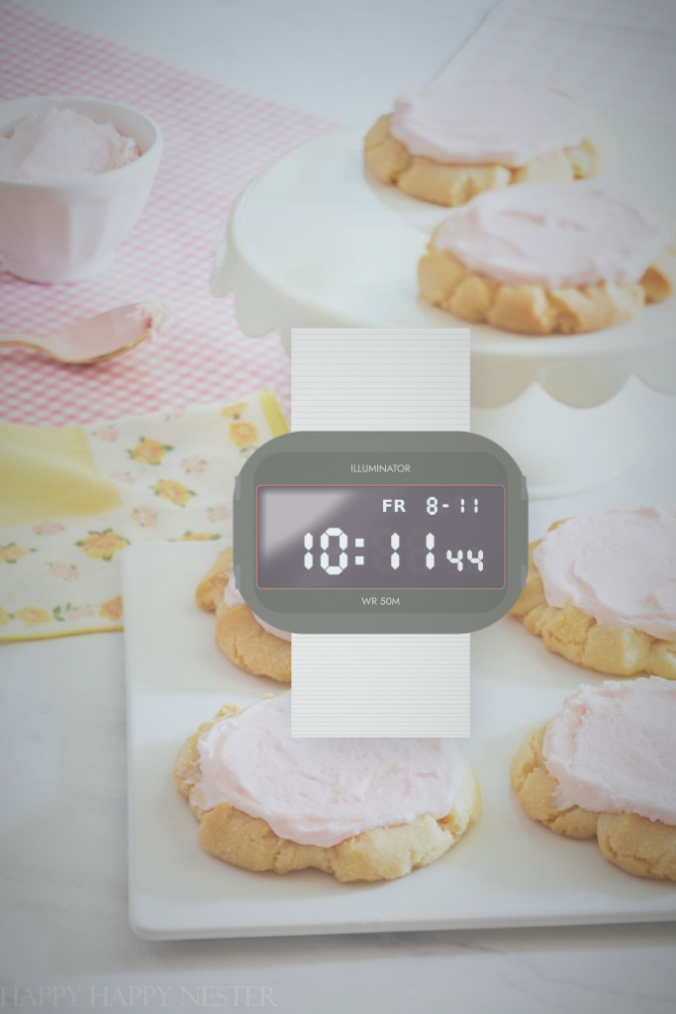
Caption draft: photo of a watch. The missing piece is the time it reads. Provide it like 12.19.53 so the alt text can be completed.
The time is 10.11.44
